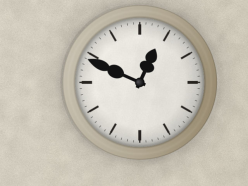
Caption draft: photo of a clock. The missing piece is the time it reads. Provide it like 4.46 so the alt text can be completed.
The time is 12.49
